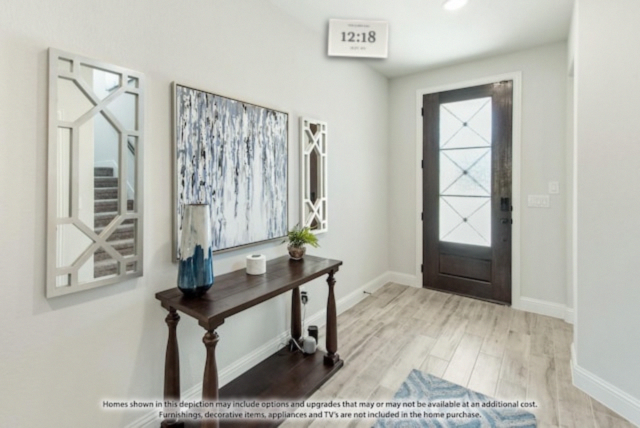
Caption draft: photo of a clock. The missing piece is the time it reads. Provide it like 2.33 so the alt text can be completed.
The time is 12.18
